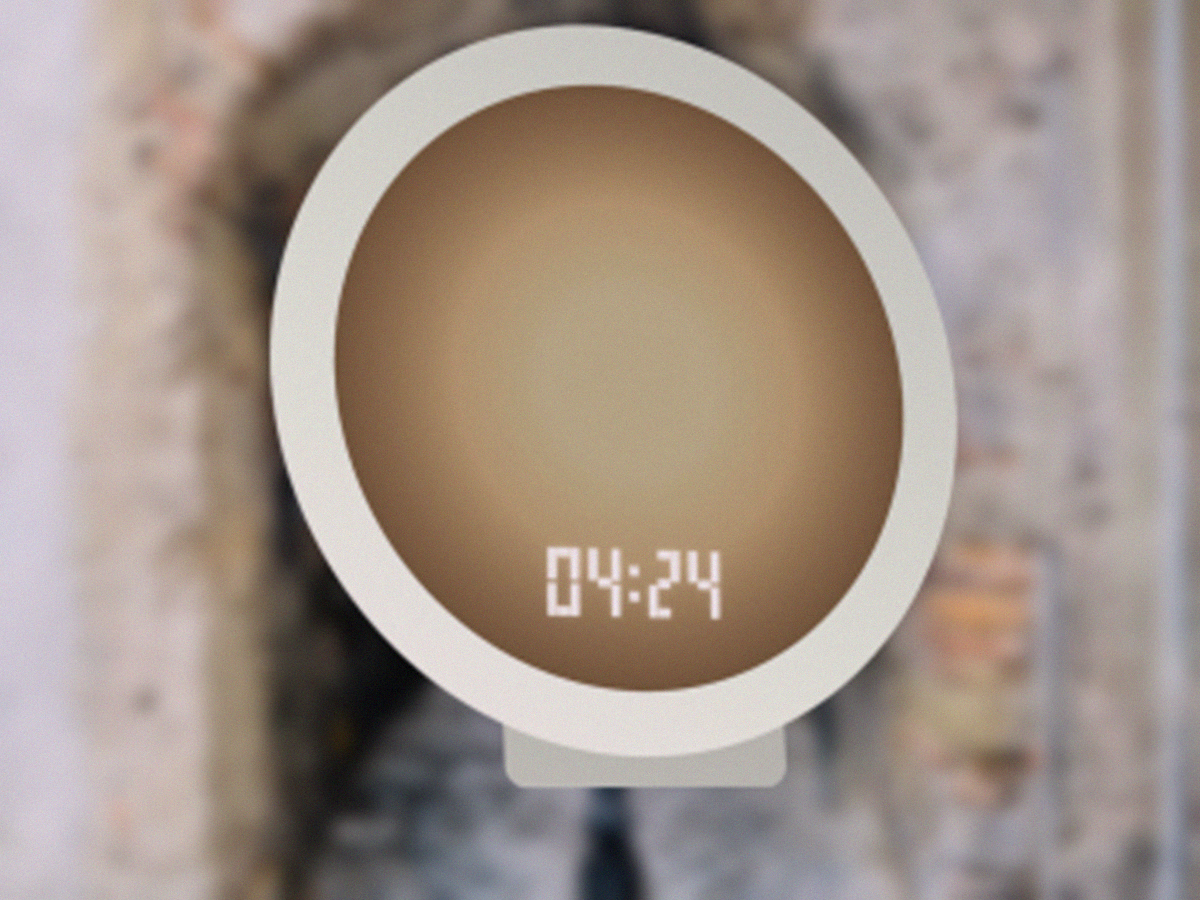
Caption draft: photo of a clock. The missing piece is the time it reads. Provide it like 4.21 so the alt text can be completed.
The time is 4.24
